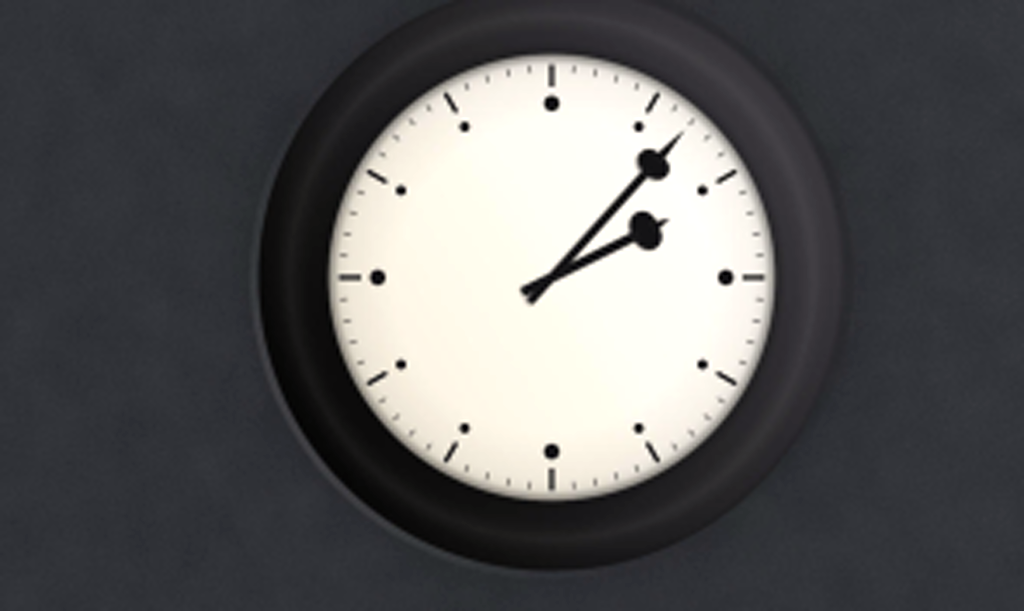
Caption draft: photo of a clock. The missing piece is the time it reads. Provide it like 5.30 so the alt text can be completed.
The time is 2.07
